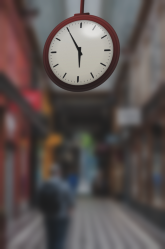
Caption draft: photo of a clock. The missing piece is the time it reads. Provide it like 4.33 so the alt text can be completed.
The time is 5.55
